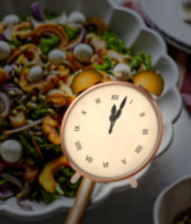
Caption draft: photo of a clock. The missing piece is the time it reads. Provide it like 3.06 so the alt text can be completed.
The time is 12.03
